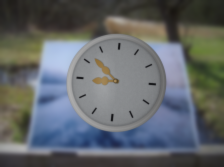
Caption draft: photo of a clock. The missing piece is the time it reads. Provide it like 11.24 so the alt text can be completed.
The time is 8.52
